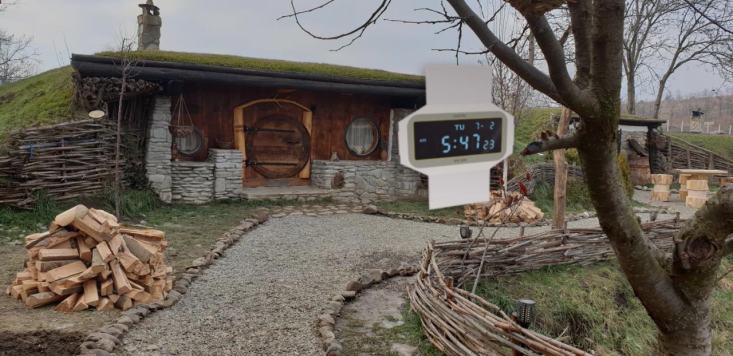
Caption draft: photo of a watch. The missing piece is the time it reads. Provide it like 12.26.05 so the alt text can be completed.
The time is 5.47.23
